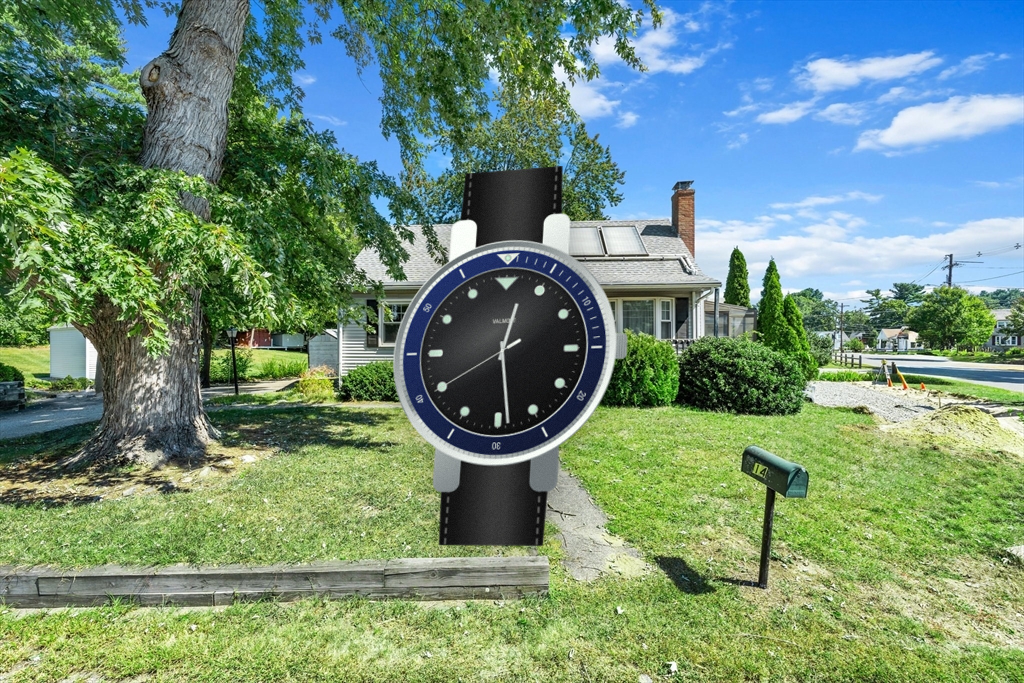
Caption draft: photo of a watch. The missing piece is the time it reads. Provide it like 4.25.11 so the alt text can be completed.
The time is 12.28.40
